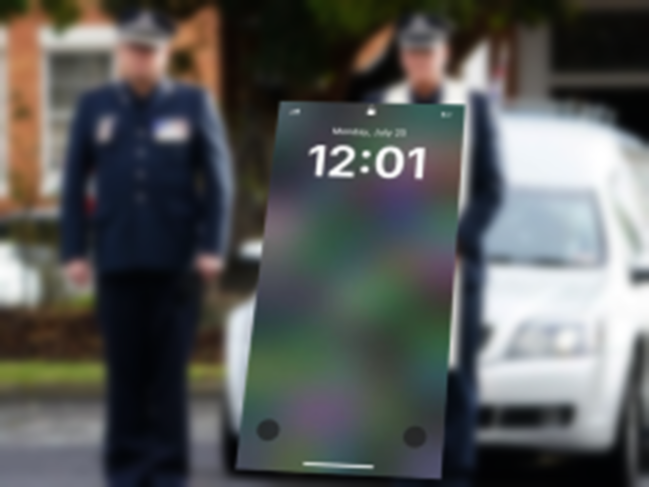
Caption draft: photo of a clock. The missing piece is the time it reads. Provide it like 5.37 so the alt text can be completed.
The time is 12.01
